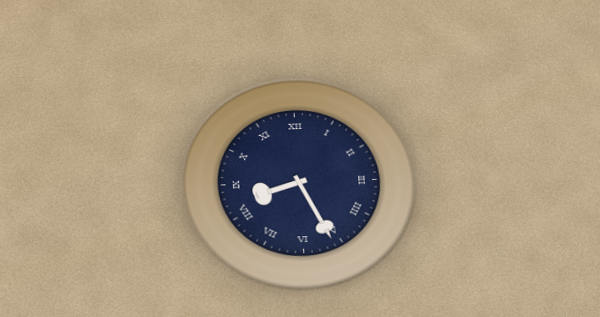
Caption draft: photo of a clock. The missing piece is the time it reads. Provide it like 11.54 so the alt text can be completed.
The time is 8.26
